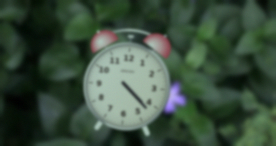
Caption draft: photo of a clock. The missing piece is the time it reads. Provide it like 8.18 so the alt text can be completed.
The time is 4.22
